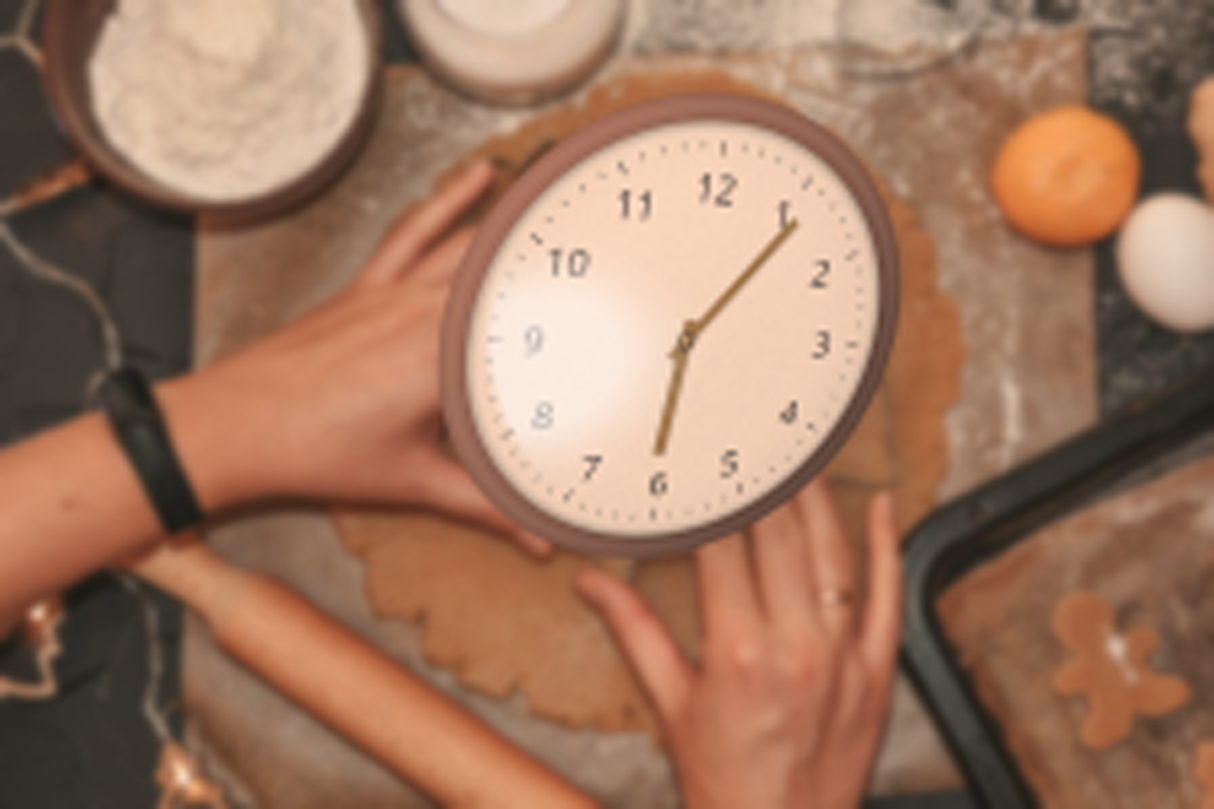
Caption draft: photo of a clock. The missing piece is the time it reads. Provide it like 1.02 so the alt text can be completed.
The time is 6.06
